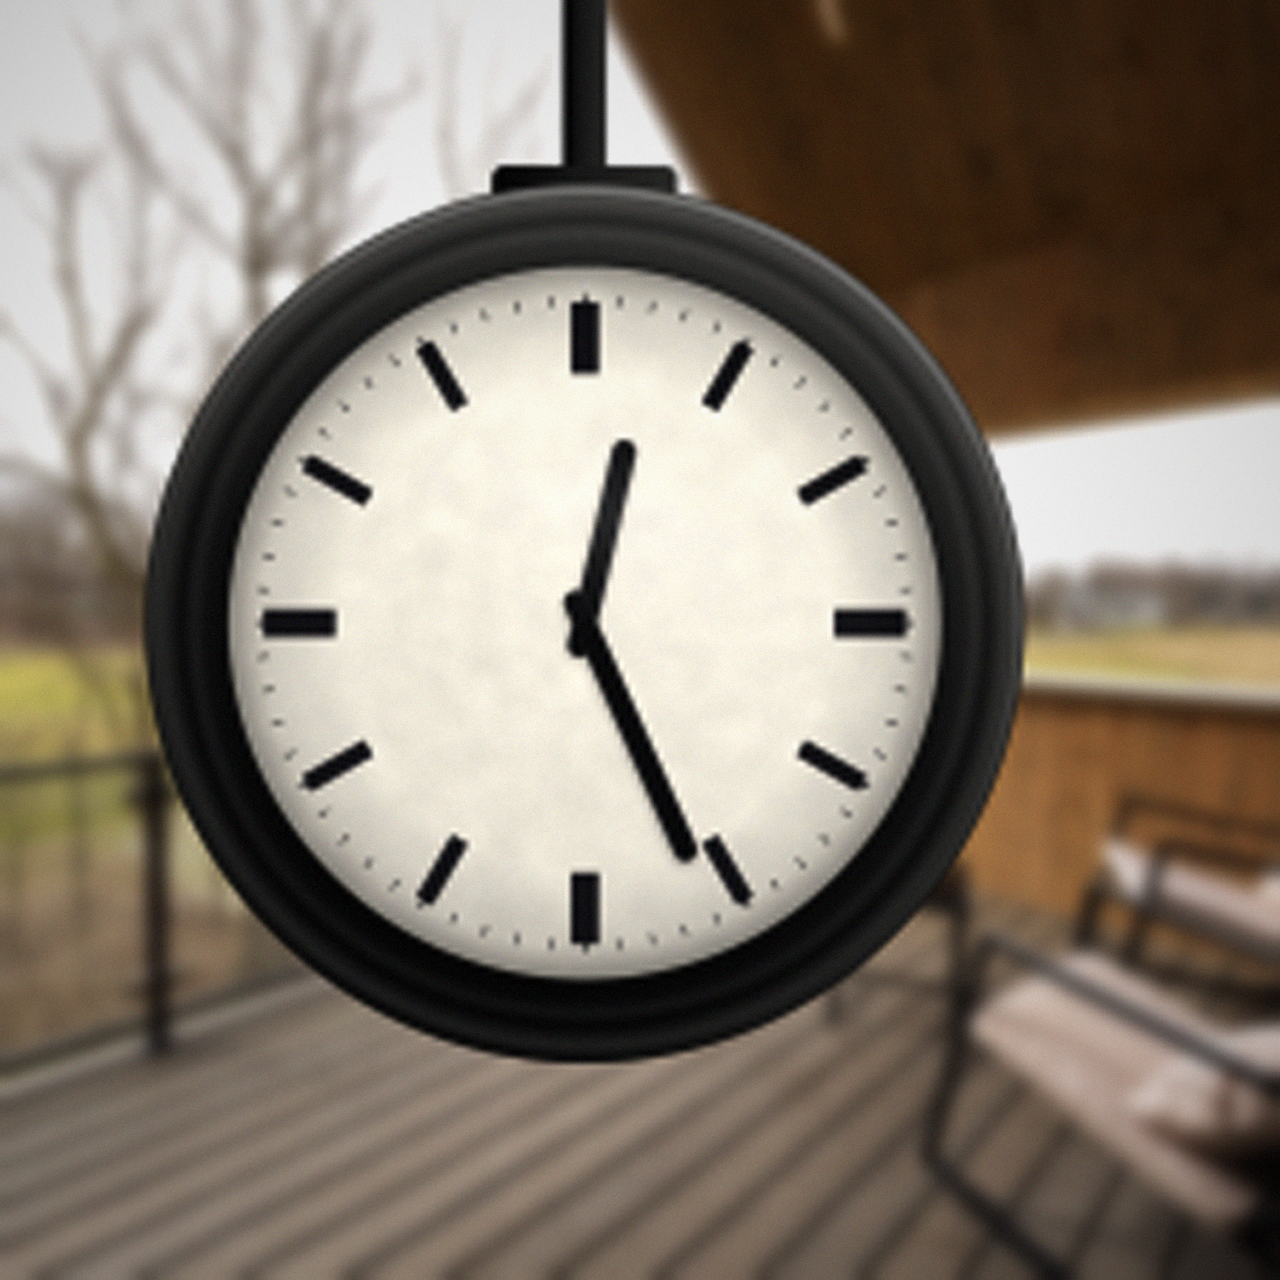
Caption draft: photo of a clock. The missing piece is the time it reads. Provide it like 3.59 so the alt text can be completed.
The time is 12.26
